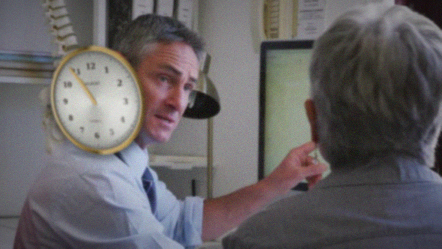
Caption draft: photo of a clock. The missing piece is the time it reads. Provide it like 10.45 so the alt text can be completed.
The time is 10.54
